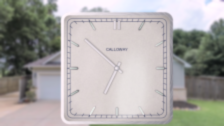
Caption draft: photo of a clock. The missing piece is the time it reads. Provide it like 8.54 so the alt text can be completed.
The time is 6.52
